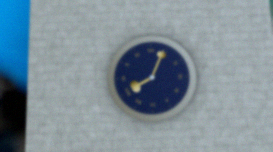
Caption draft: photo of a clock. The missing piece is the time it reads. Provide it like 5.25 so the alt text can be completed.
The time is 8.04
